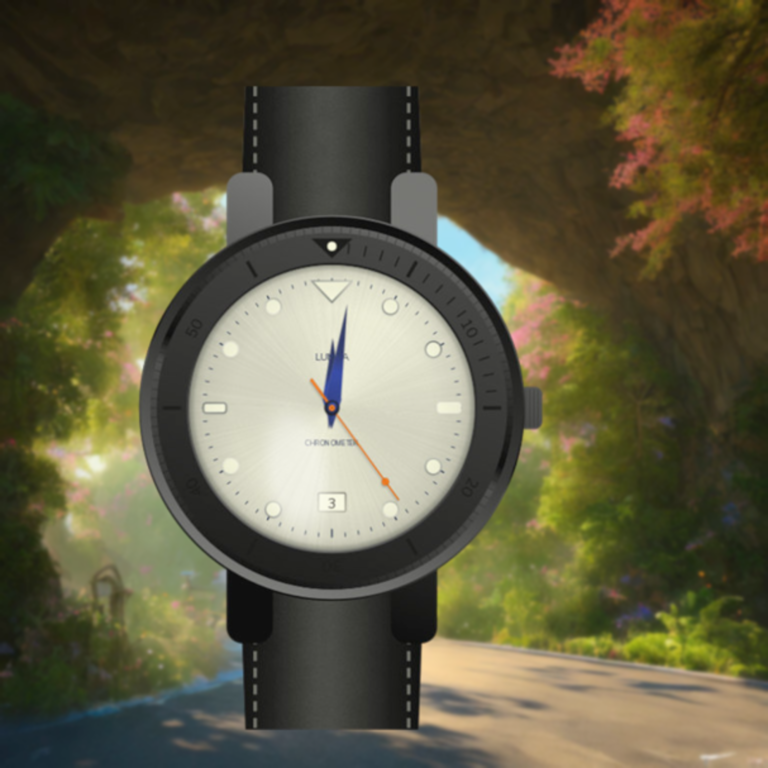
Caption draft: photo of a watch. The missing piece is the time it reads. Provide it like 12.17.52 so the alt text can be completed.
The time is 12.01.24
